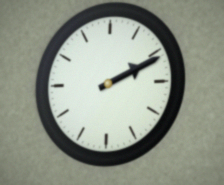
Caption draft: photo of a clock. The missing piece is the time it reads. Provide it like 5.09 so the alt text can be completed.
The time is 2.11
